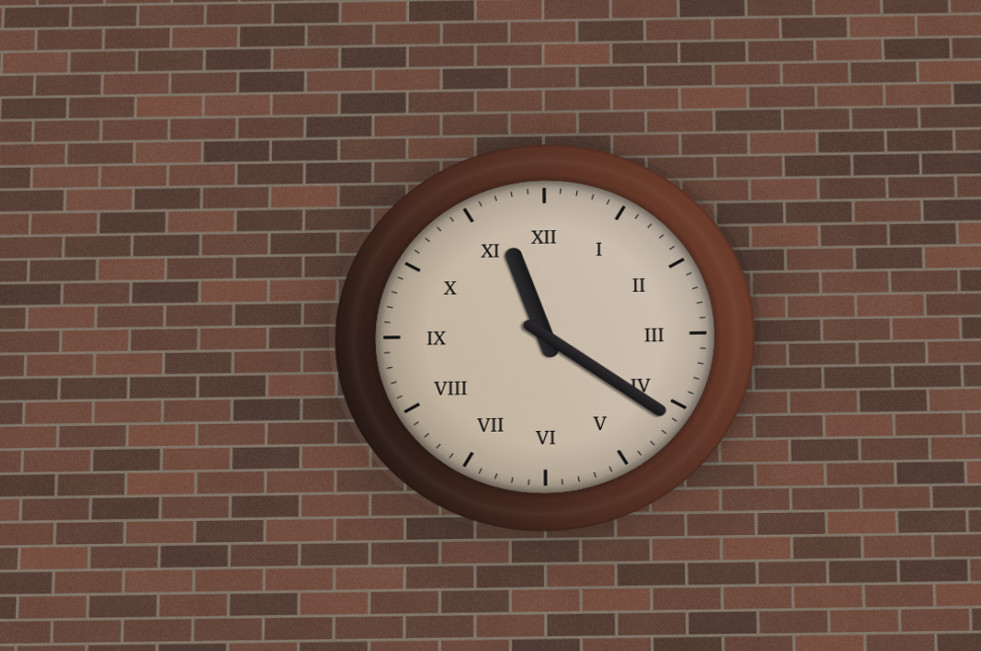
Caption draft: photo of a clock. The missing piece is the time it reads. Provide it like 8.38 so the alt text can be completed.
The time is 11.21
